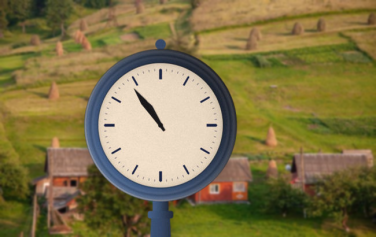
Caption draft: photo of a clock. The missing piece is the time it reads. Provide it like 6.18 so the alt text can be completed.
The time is 10.54
